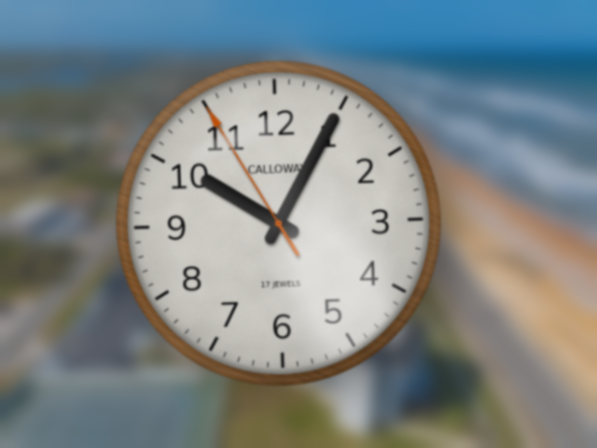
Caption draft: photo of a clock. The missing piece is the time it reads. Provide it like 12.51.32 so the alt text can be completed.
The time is 10.04.55
